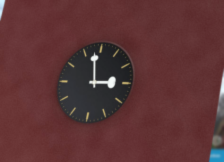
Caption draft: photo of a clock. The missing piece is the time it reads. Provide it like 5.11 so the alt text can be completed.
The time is 2.58
